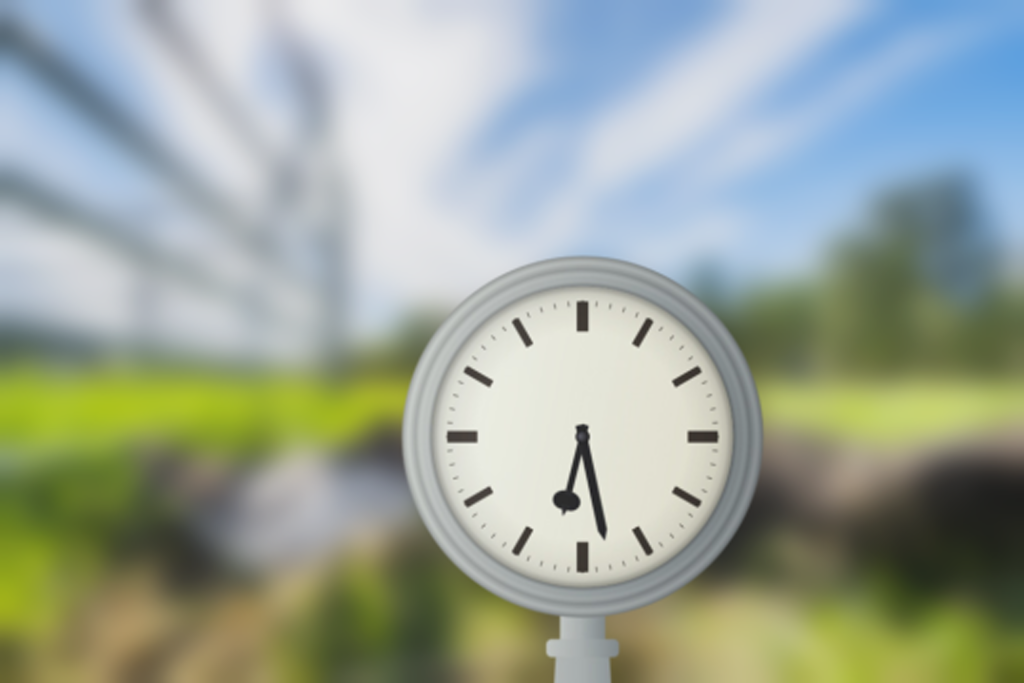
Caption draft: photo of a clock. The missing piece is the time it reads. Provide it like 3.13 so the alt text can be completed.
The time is 6.28
